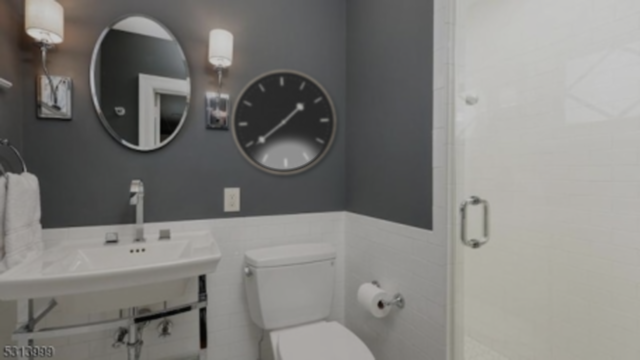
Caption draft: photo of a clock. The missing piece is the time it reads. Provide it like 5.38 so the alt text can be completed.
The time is 1.39
